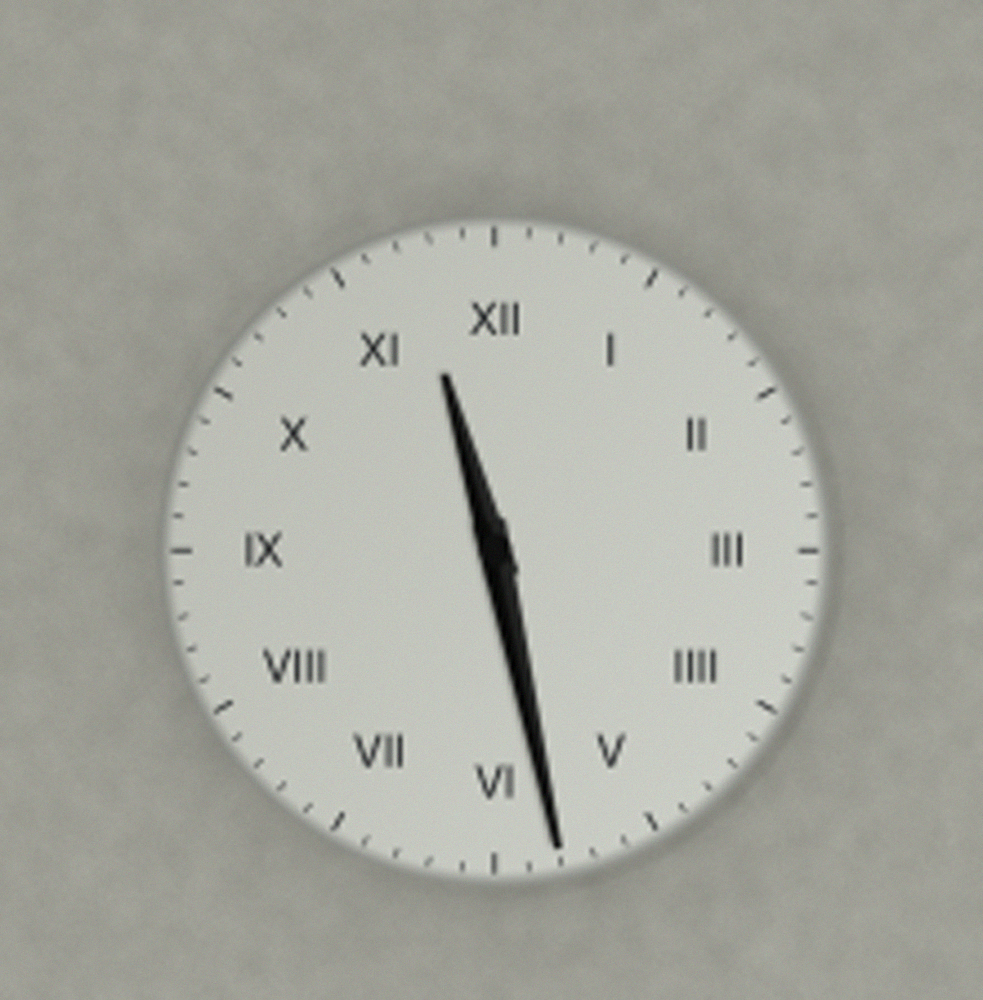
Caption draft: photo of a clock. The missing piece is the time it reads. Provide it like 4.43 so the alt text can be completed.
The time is 11.28
